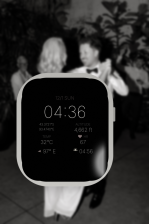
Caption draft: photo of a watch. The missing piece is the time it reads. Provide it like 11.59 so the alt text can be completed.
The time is 4.36
